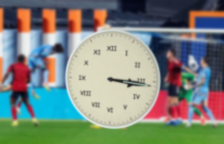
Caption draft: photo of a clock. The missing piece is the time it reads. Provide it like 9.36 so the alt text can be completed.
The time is 3.16
